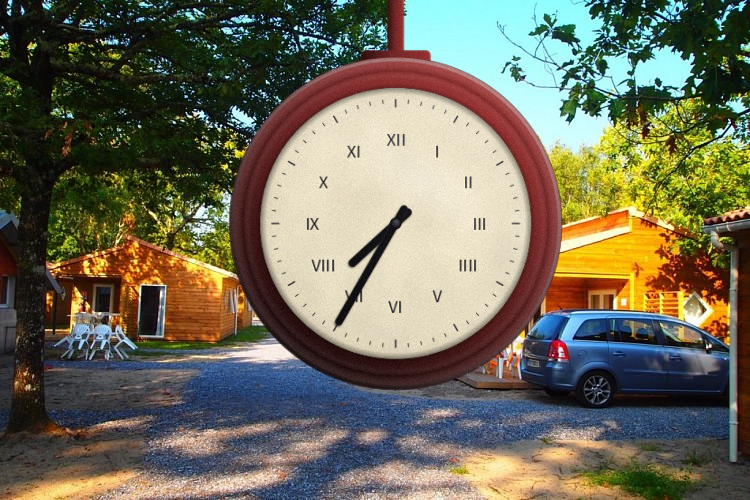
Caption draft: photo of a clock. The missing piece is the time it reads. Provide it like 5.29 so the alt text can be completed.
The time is 7.35
